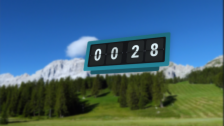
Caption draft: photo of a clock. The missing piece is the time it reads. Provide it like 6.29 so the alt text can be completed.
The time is 0.28
